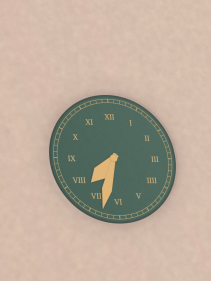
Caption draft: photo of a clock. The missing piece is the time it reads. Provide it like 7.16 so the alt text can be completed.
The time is 7.33
